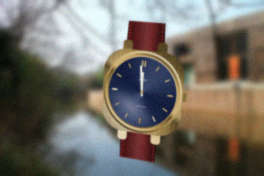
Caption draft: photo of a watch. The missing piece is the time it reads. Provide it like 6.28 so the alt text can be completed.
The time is 11.59
